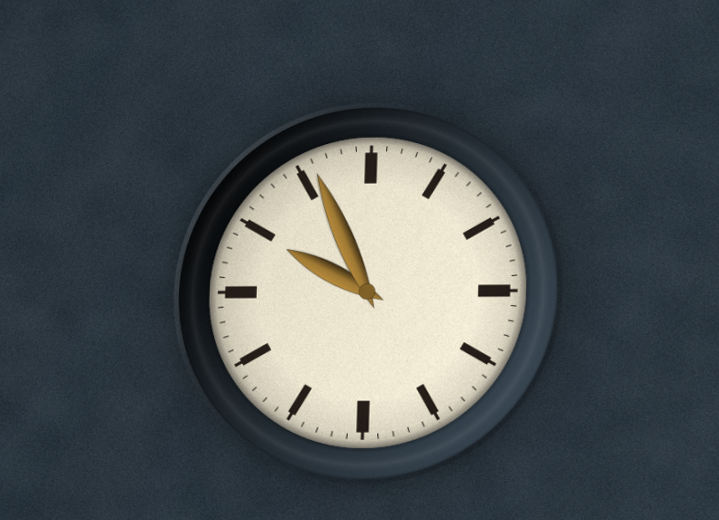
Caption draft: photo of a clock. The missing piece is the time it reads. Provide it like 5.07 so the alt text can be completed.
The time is 9.56
